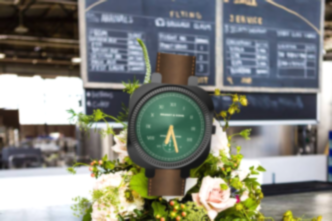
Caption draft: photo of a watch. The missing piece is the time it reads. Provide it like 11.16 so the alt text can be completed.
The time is 6.27
